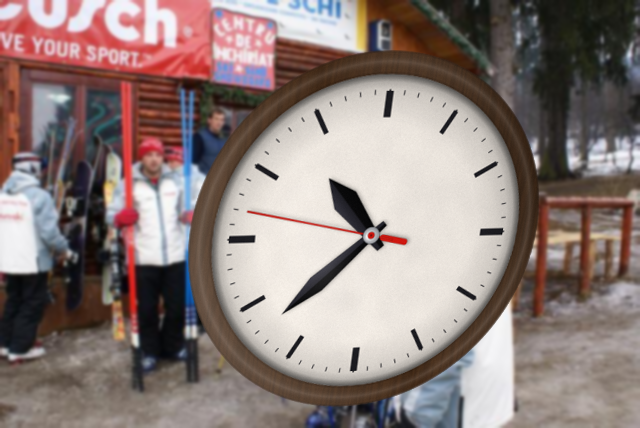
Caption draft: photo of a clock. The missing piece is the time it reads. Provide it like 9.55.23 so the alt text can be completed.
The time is 10.37.47
